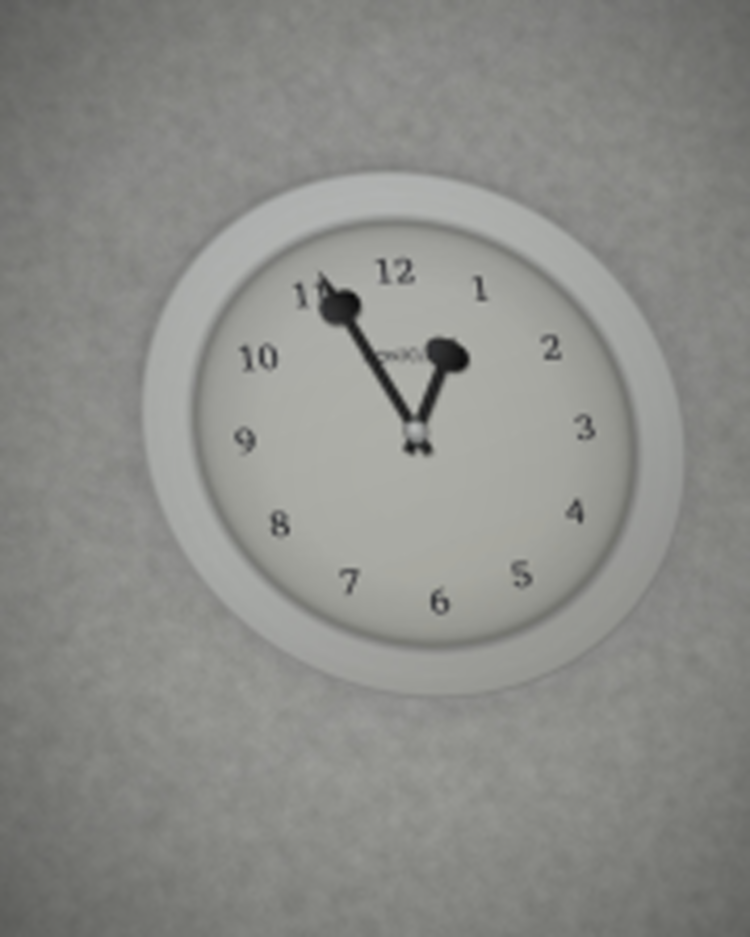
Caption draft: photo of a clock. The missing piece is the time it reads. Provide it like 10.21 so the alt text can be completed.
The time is 12.56
